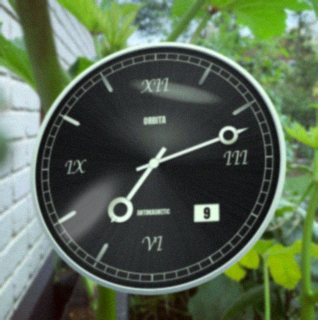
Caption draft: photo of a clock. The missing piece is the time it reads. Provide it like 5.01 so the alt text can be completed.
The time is 7.12
